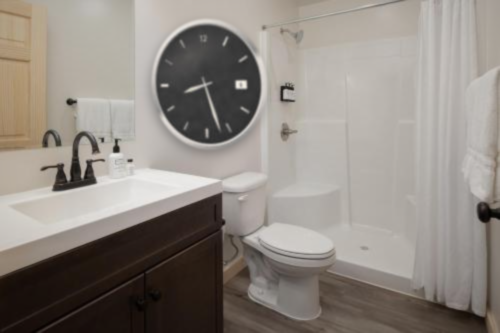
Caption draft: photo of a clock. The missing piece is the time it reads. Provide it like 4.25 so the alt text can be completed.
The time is 8.27
